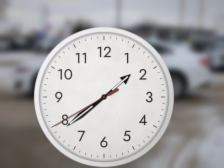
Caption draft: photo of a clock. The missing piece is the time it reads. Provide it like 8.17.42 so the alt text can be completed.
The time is 1.38.40
